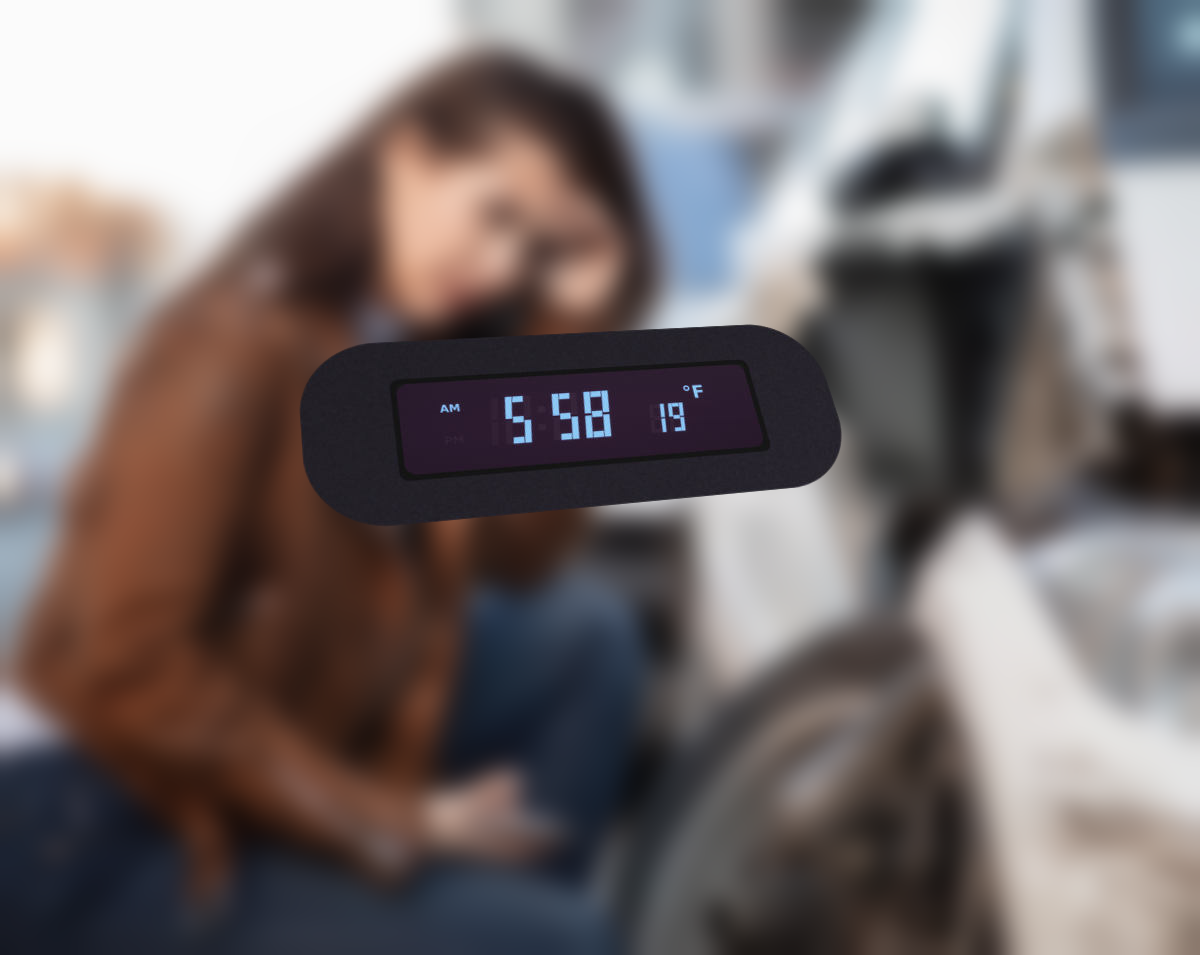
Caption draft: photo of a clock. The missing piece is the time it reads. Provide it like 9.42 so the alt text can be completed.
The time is 5.58
